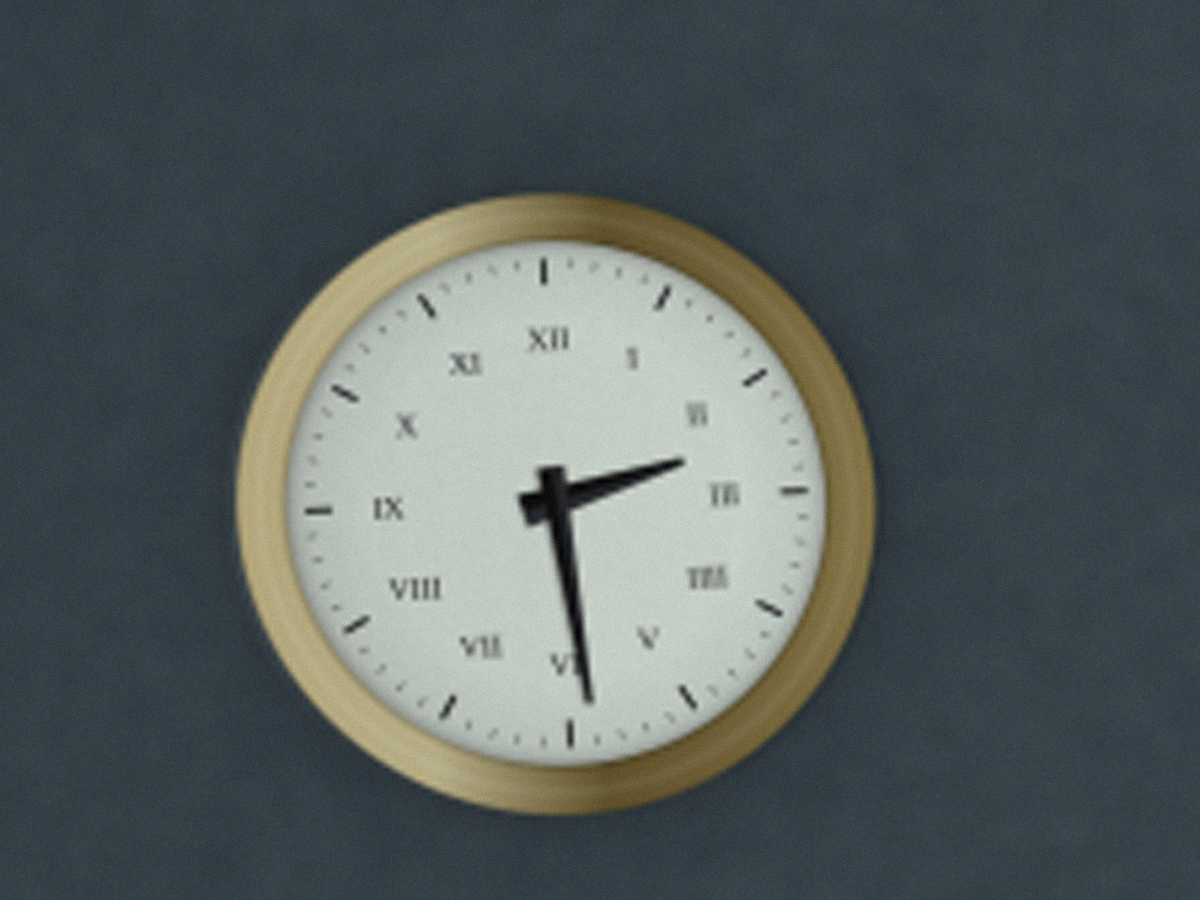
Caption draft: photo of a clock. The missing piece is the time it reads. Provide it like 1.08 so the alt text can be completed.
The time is 2.29
